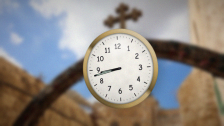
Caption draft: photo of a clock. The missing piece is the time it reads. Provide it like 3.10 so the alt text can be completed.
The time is 8.43
